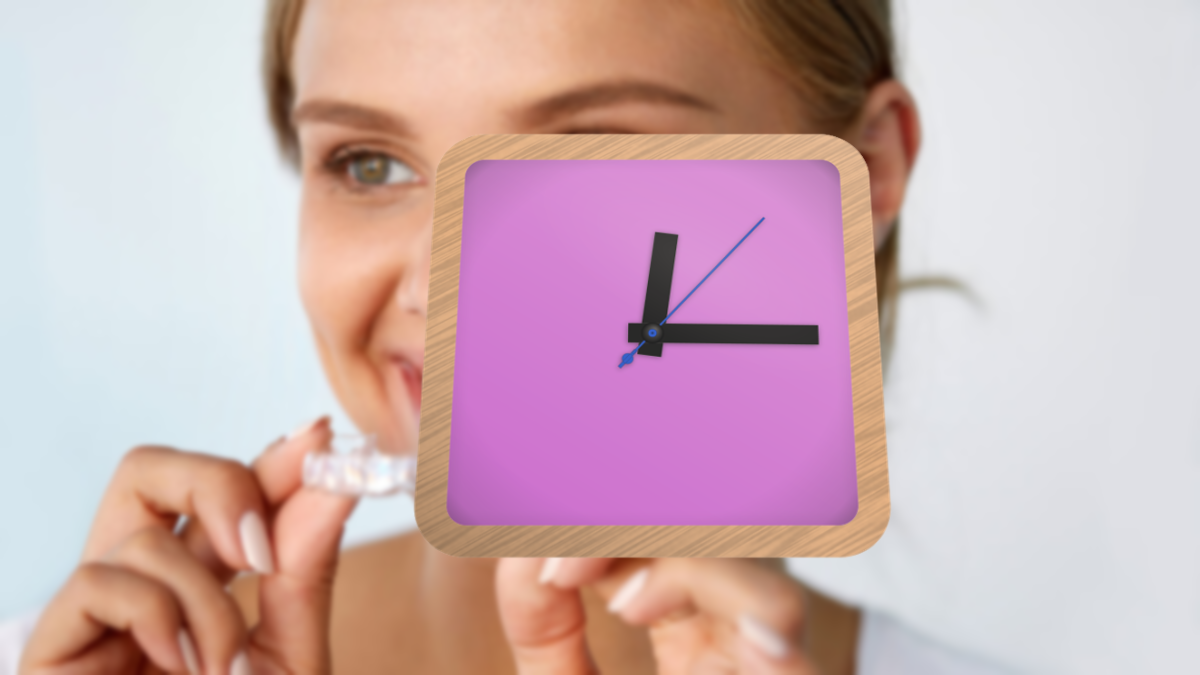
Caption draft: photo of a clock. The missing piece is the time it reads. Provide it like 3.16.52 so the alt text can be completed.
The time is 12.15.07
